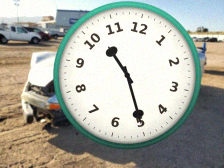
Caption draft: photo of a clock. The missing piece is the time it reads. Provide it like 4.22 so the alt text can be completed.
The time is 10.25
